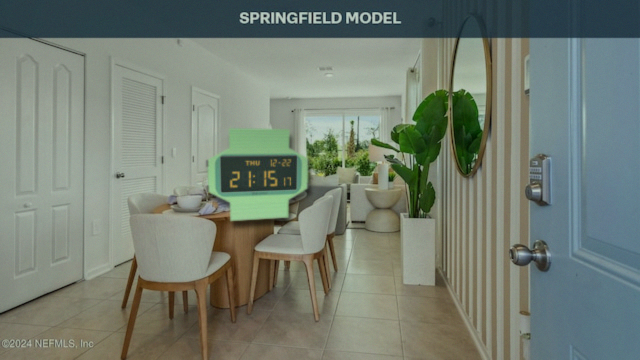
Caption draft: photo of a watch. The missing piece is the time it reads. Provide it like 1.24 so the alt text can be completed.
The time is 21.15
